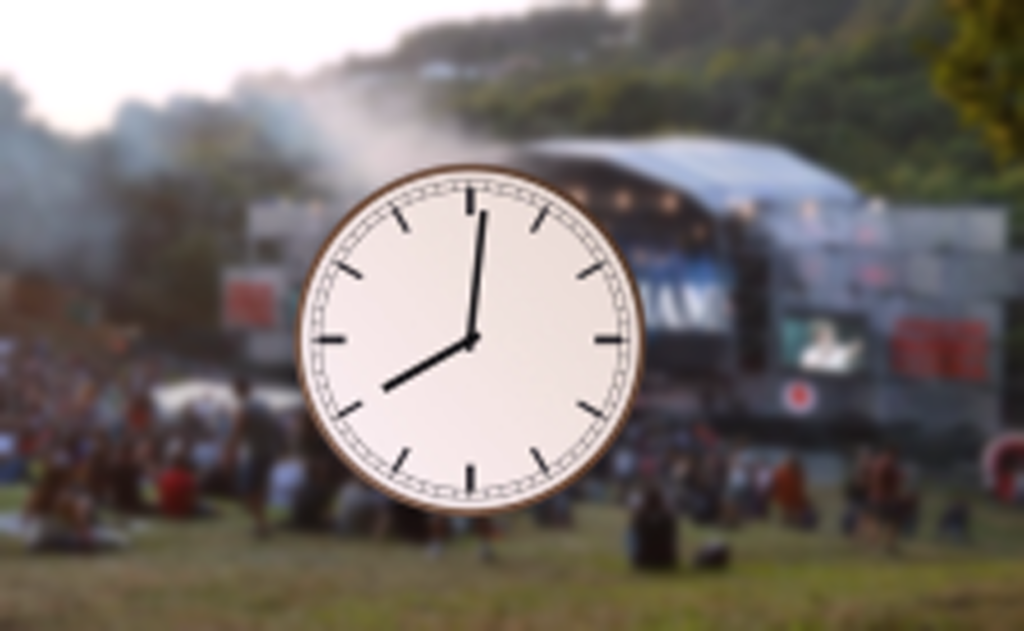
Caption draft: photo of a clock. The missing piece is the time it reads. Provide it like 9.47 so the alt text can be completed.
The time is 8.01
